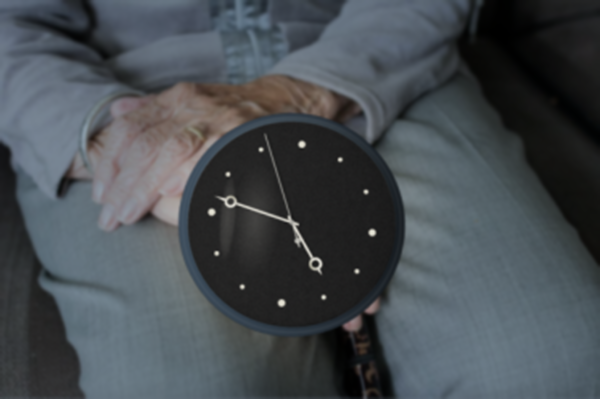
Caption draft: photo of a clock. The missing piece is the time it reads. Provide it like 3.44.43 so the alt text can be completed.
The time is 4.46.56
